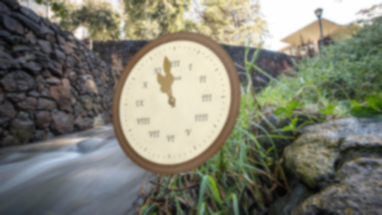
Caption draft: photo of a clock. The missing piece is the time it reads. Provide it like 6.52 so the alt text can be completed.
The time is 10.58
